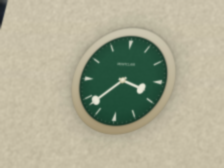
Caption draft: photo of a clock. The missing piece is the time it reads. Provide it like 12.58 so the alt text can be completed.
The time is 3.38
